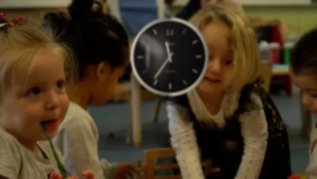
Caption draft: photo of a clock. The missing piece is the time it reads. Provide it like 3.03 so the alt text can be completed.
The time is 11.36
